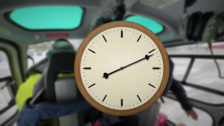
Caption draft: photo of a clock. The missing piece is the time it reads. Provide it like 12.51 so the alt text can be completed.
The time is 8.11
